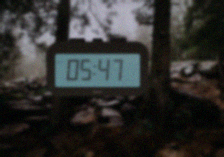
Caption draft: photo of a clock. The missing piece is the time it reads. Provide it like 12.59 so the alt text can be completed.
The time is 5.47
